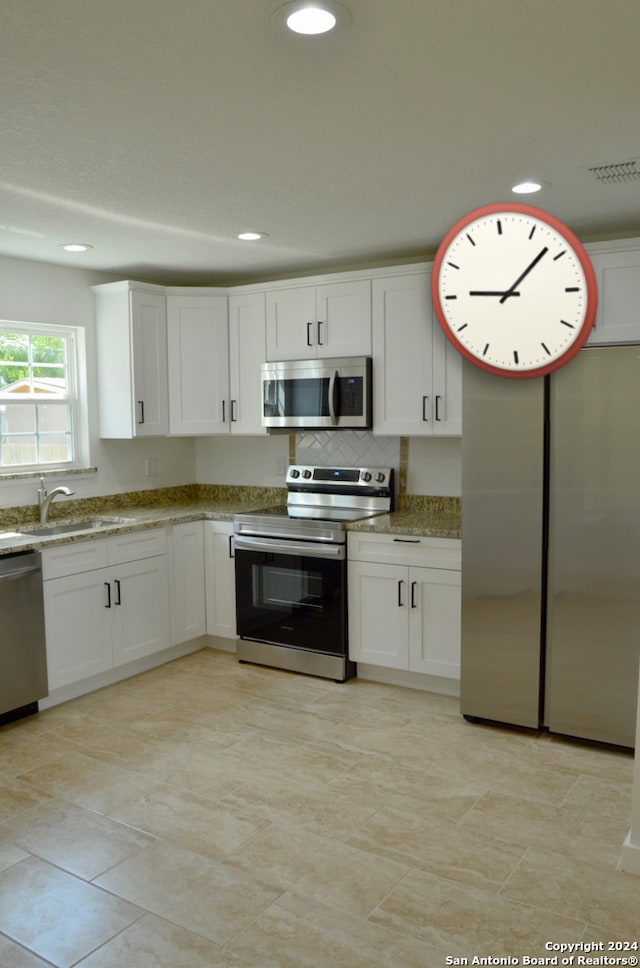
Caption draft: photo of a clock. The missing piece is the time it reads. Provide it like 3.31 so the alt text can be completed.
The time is 9.08
